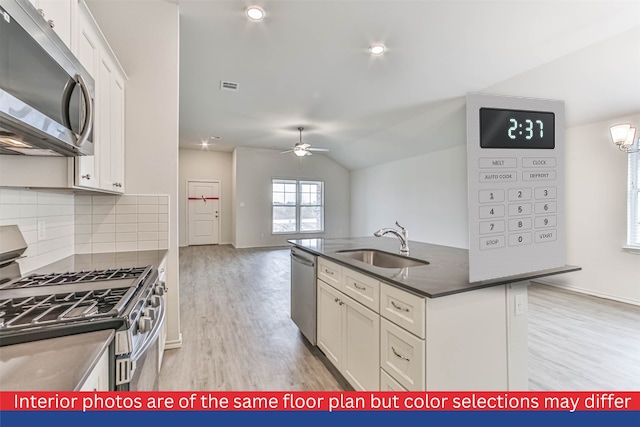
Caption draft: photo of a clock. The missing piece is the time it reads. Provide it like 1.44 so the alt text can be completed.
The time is 2.37
